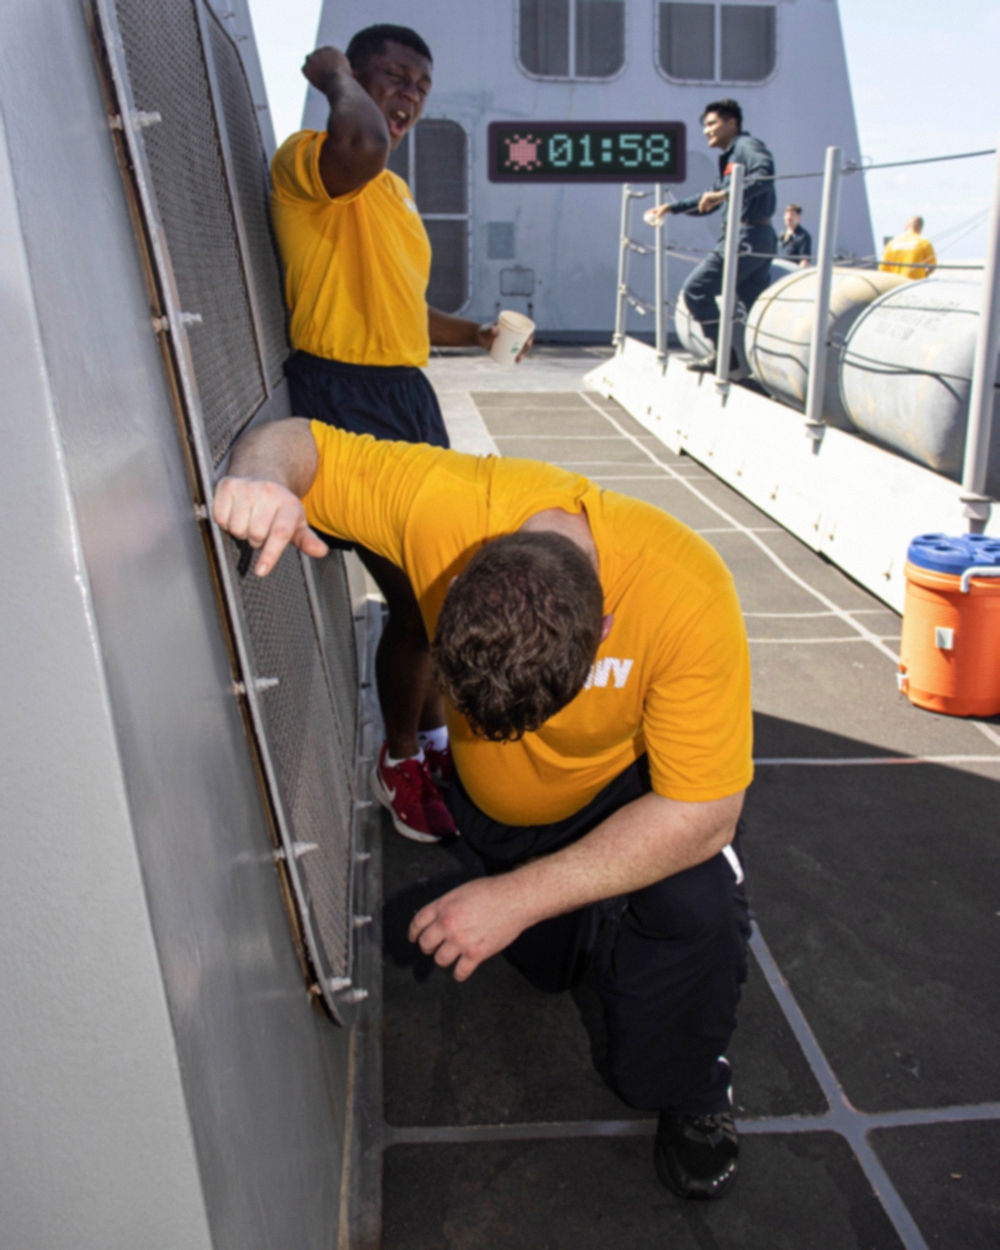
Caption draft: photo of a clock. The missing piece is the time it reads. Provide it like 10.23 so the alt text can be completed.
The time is 1.58
